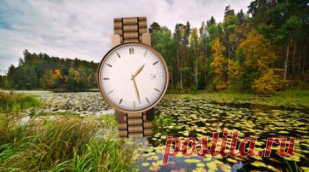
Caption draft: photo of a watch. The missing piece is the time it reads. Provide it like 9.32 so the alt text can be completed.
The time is 1.28
